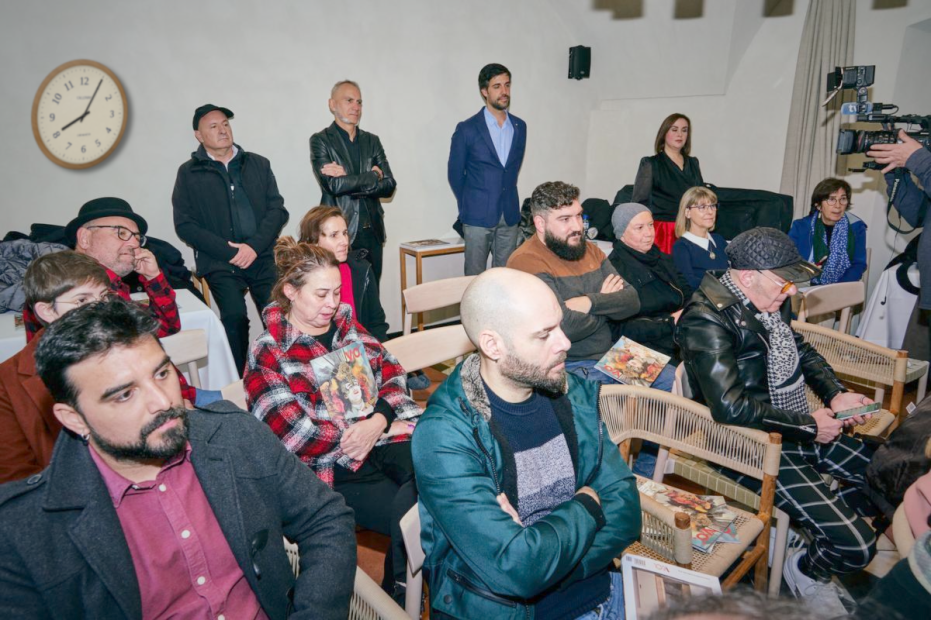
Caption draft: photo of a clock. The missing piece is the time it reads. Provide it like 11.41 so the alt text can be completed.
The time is 8.05
